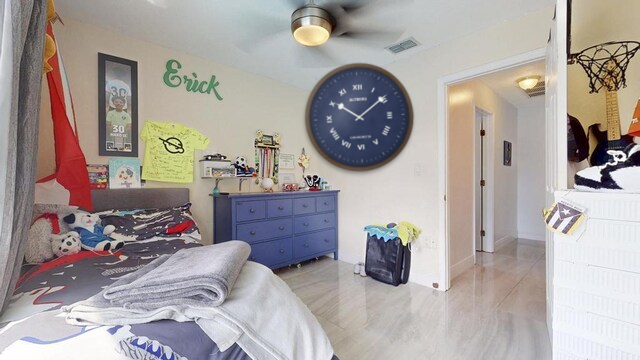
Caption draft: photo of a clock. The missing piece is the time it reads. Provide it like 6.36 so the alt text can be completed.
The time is 10.09
